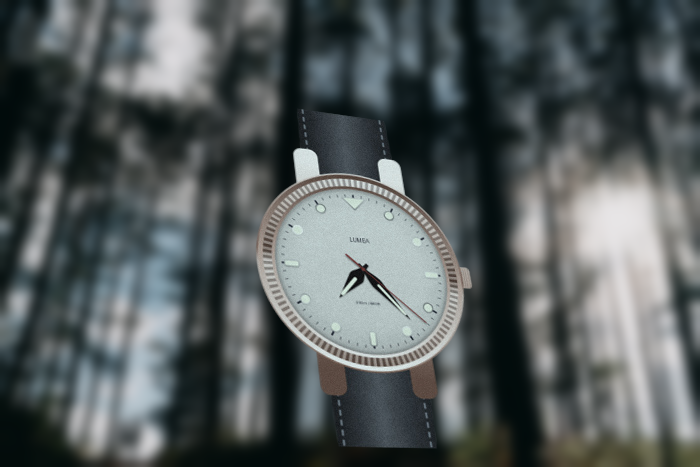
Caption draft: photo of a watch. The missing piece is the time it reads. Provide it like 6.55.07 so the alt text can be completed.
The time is 7.23.22
